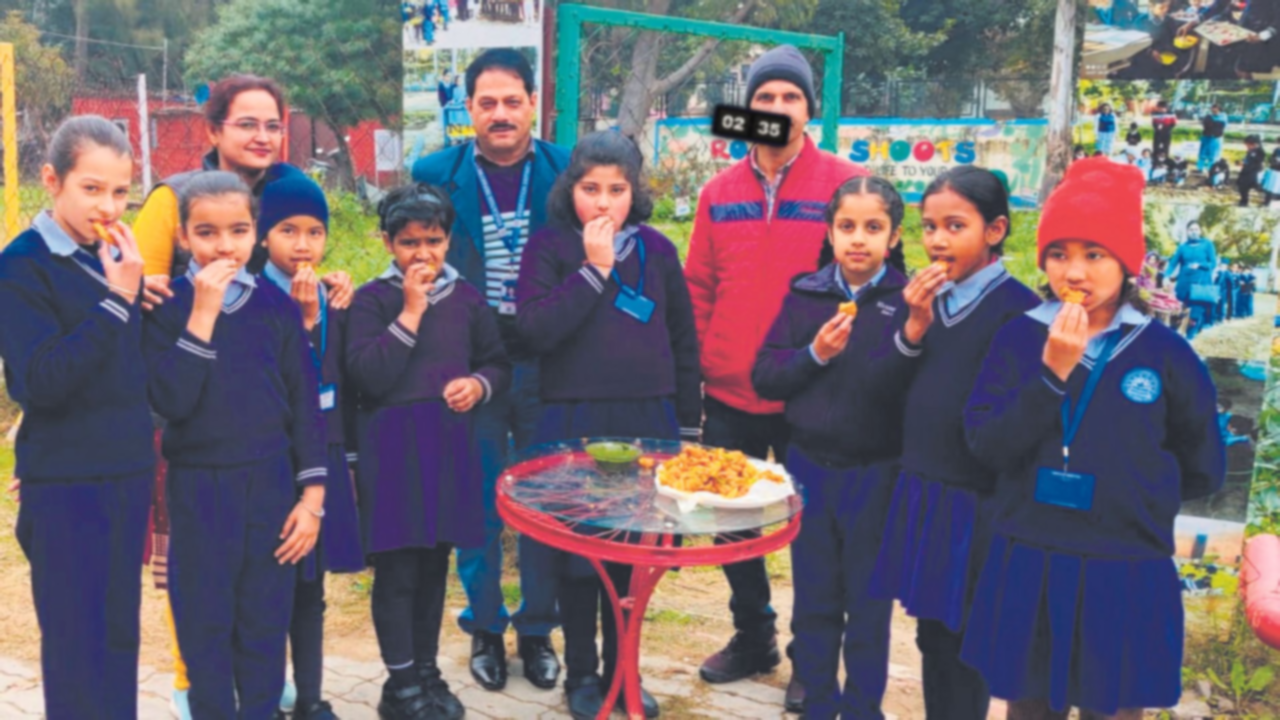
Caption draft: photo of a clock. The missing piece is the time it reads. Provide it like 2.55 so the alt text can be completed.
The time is 2.35
